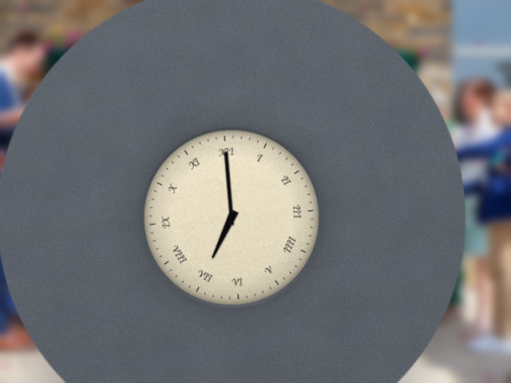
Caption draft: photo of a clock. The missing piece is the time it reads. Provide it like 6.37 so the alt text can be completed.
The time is 7.00
